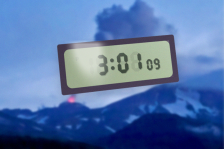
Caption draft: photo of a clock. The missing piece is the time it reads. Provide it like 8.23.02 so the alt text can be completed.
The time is 3.01.09
